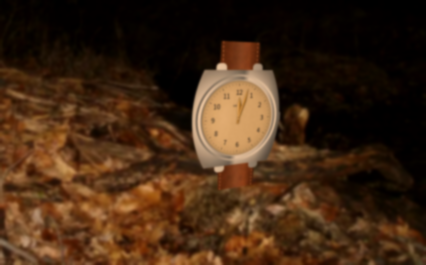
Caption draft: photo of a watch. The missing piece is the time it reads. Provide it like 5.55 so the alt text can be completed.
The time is 12.03
